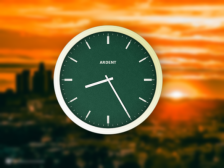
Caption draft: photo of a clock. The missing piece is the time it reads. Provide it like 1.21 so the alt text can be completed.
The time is 8.25
